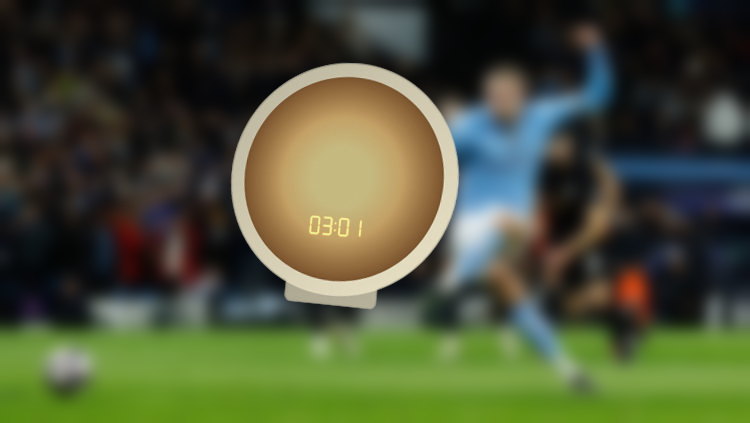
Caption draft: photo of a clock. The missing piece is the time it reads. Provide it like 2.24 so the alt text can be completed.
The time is 3.01
